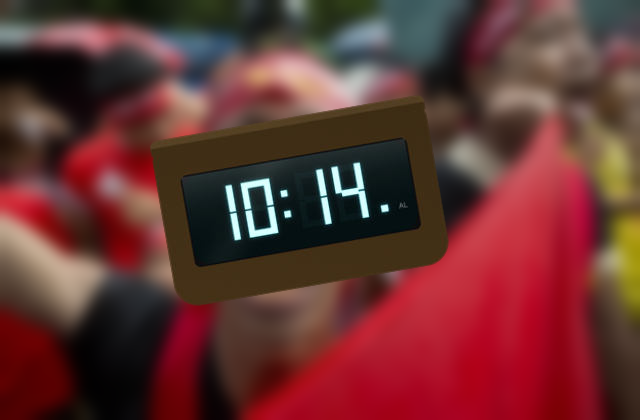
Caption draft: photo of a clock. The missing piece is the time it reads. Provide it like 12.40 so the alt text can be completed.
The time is 10.14
